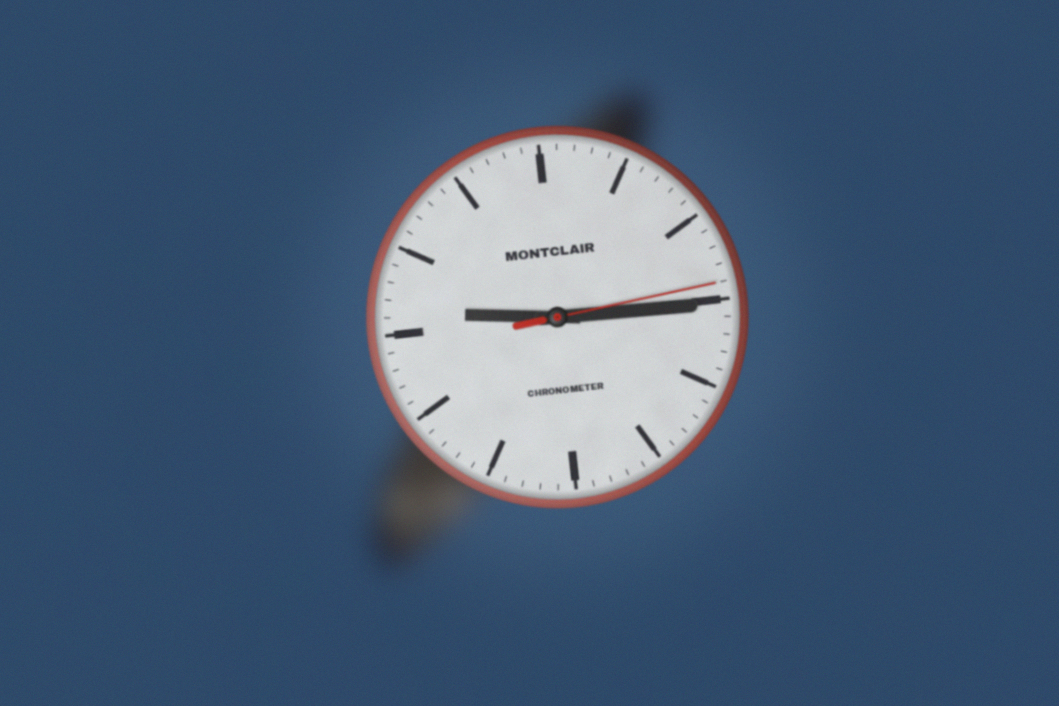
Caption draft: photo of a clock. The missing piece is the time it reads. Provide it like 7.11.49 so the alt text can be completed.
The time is 9.15.14
